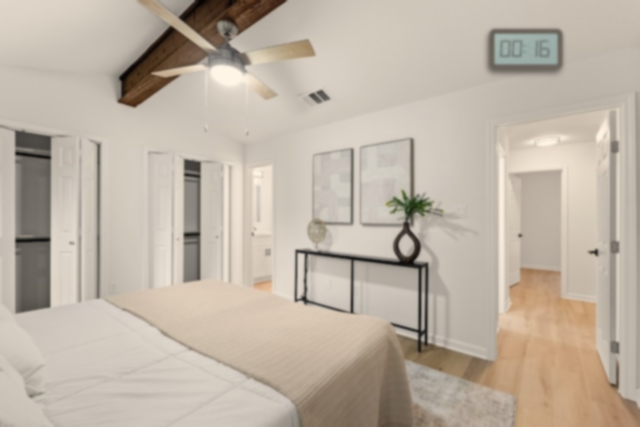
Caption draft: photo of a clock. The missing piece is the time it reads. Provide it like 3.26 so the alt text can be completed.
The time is 0.16
